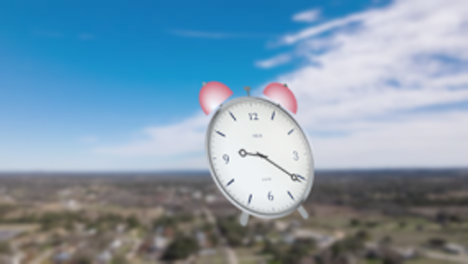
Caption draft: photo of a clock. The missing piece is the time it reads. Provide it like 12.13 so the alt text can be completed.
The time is 9.21
